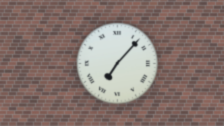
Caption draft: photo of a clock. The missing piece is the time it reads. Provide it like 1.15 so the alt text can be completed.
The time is 7.07
